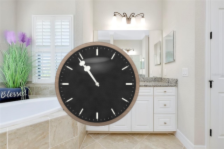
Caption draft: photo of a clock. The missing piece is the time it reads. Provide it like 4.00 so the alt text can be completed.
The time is 10.54
